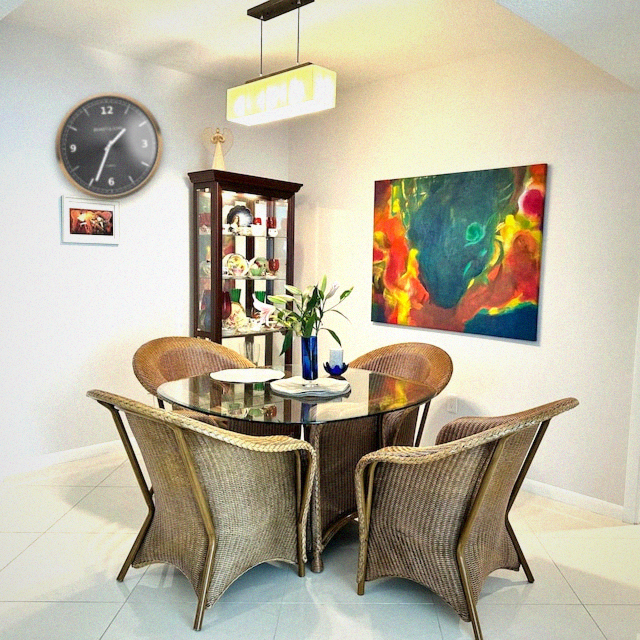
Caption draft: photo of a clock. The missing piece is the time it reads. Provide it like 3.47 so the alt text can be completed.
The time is 1.34
